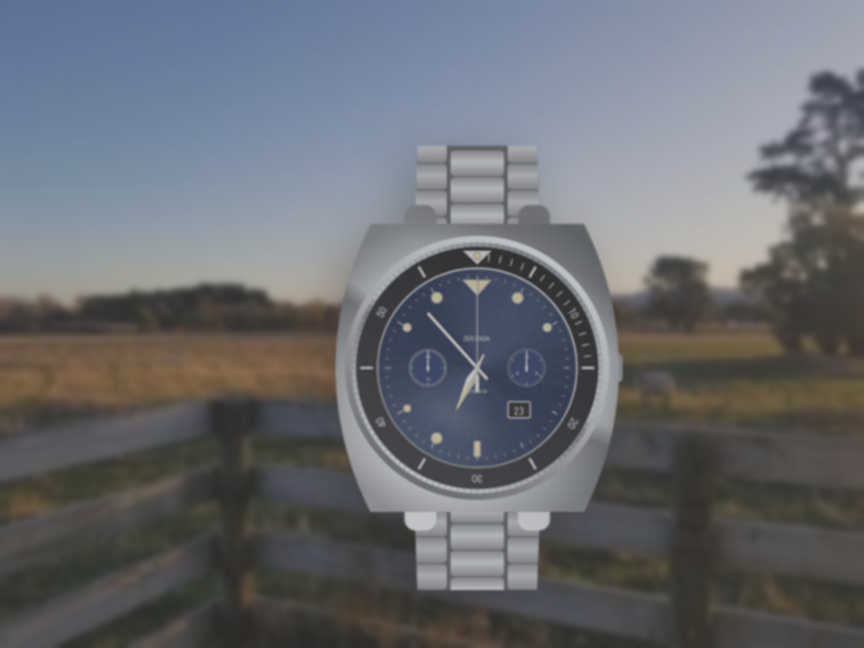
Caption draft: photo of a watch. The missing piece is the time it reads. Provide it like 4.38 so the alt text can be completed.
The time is 6.53
